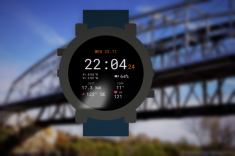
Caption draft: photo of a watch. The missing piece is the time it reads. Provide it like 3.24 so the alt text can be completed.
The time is 22.04
